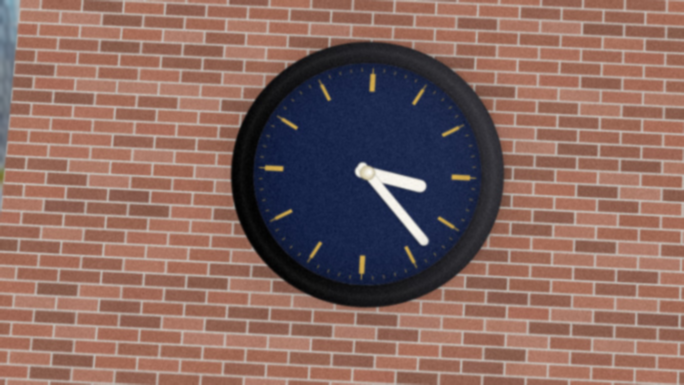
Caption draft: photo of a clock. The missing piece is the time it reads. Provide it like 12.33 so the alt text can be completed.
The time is 3.23
